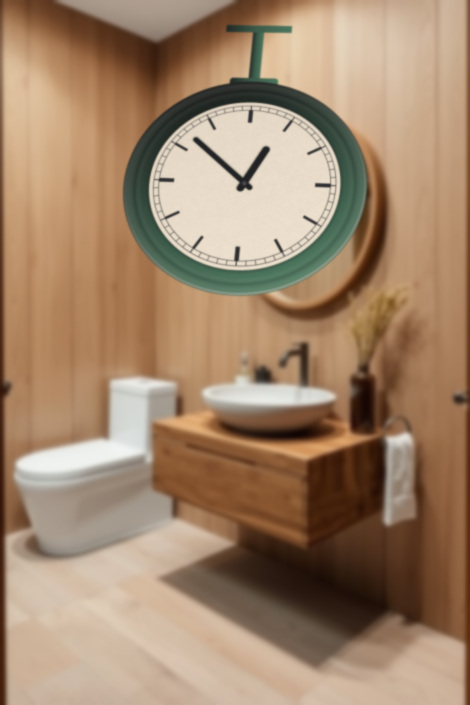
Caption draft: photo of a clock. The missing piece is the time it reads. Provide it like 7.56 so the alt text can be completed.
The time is 12.52
